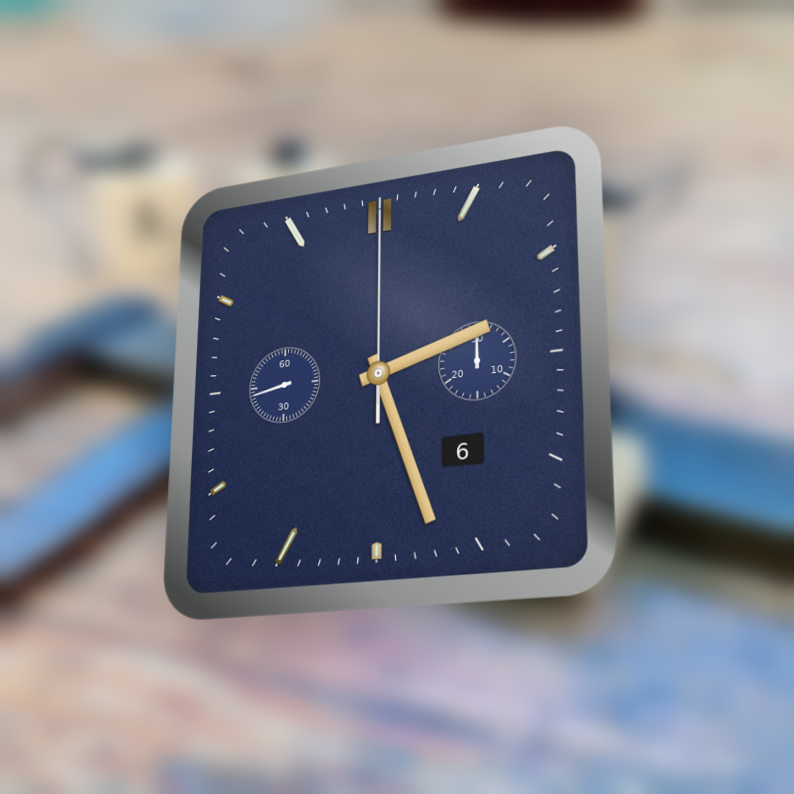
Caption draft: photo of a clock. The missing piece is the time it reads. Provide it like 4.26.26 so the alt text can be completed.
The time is 2.26.43
